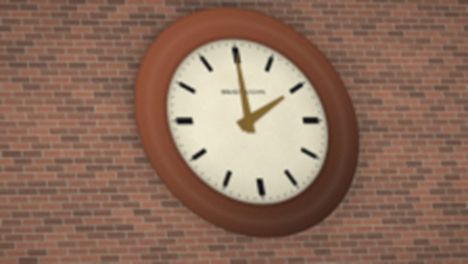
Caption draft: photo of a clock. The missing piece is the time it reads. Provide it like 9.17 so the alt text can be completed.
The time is 2.00
